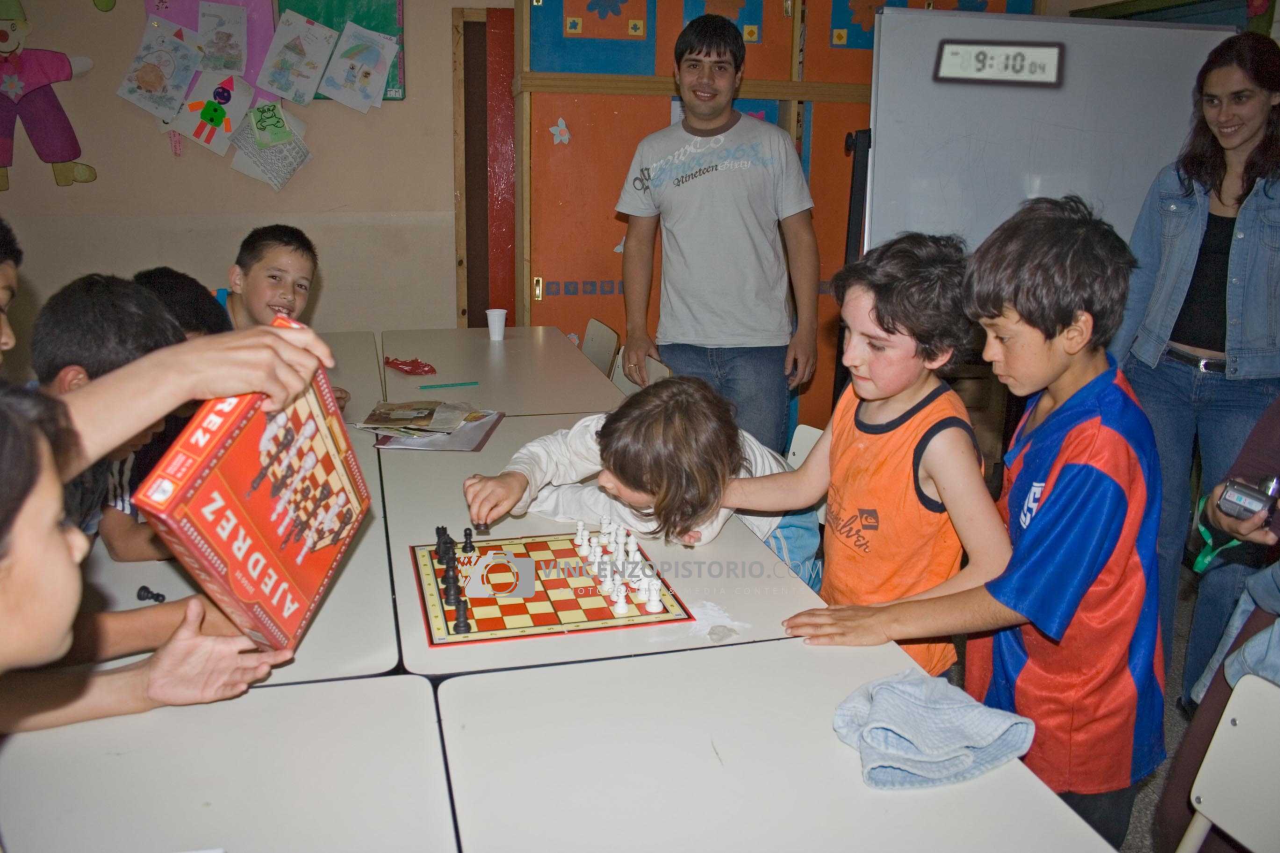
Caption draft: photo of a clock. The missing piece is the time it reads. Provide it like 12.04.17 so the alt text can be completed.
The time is 9.10.04
